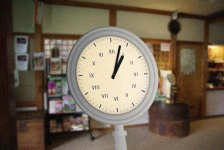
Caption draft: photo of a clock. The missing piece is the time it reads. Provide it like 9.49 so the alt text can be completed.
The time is 1.03
